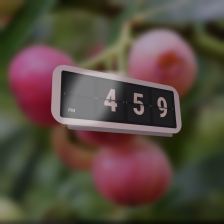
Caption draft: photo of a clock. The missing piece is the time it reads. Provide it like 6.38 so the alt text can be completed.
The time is 4.59
